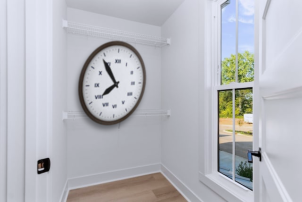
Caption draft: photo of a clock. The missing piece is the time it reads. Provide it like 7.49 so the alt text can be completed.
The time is 7.54
